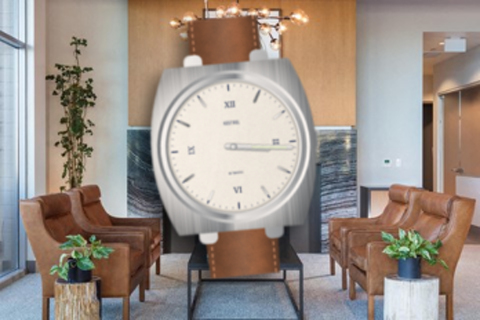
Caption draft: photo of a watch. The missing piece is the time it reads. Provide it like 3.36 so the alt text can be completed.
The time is 3.16
